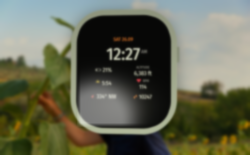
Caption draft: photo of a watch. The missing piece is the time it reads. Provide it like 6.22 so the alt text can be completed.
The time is 12.27
